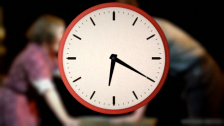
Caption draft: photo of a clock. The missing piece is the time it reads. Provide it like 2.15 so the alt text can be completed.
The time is 6.20
